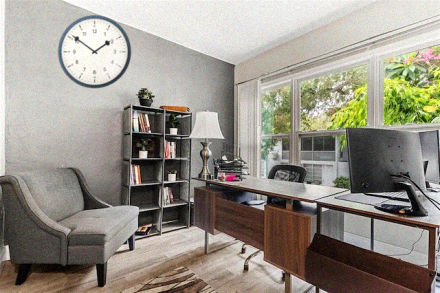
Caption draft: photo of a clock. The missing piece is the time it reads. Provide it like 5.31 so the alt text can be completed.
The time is 1.51
